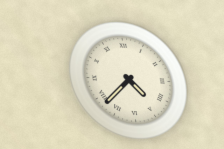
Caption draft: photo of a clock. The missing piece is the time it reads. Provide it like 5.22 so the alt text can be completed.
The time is 4.38
